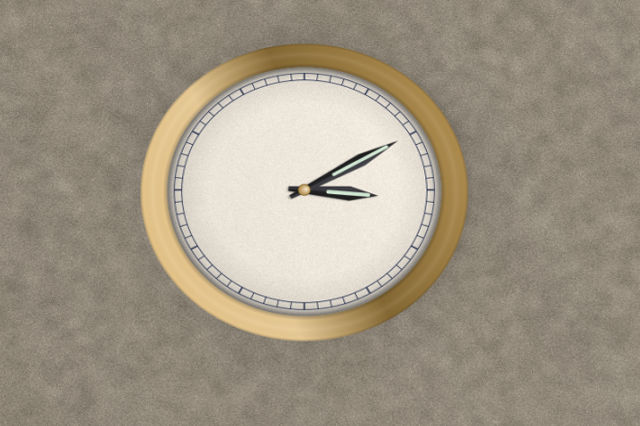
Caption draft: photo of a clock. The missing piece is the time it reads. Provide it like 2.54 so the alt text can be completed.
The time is 3.10
